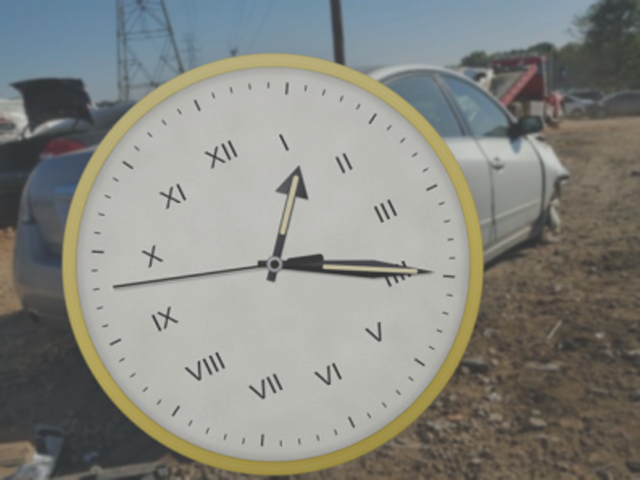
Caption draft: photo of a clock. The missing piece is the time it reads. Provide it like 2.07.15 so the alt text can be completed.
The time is 1.19.48
